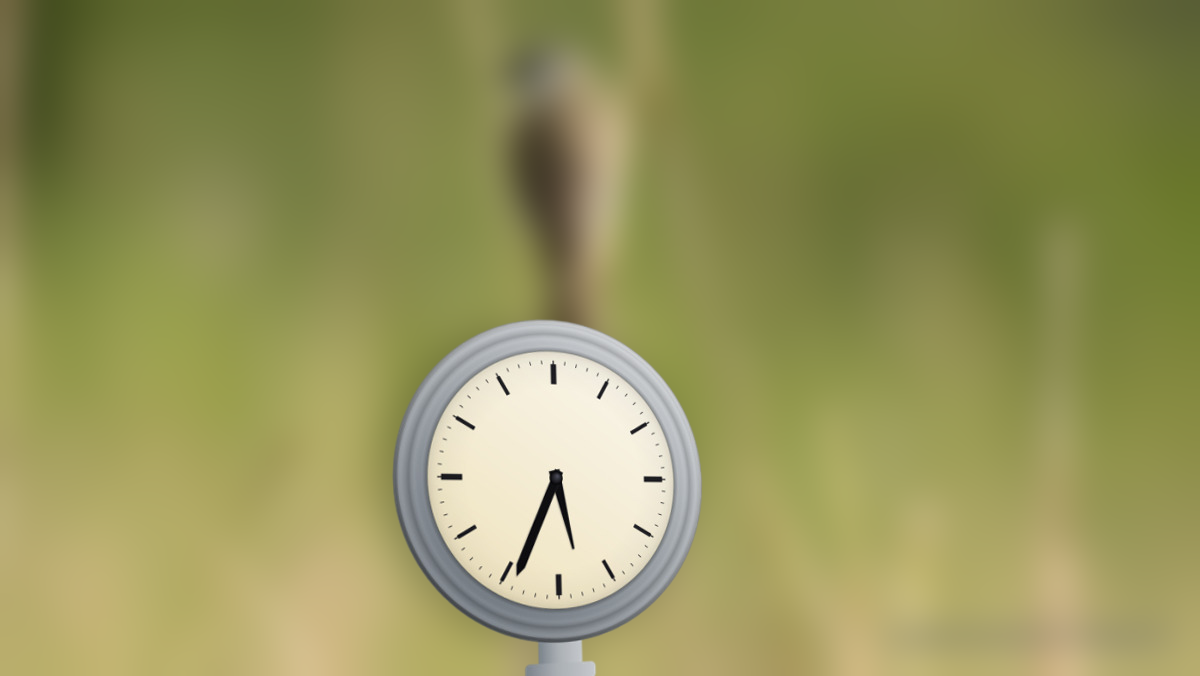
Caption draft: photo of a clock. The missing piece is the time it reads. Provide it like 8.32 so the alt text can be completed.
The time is 5.34
